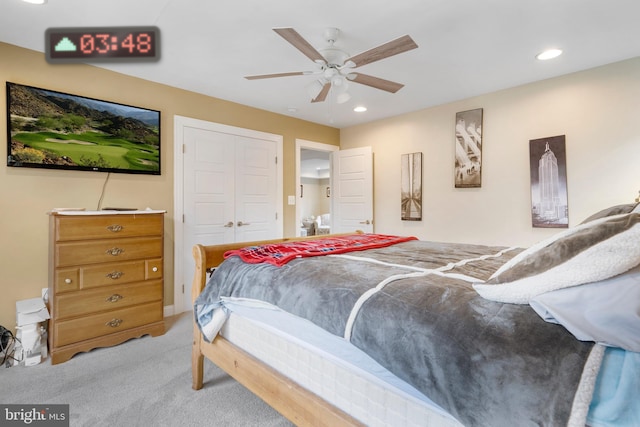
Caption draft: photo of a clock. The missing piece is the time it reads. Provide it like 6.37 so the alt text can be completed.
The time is 3.48
